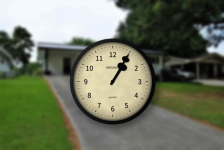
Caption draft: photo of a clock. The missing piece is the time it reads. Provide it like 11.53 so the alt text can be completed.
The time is 1.05
